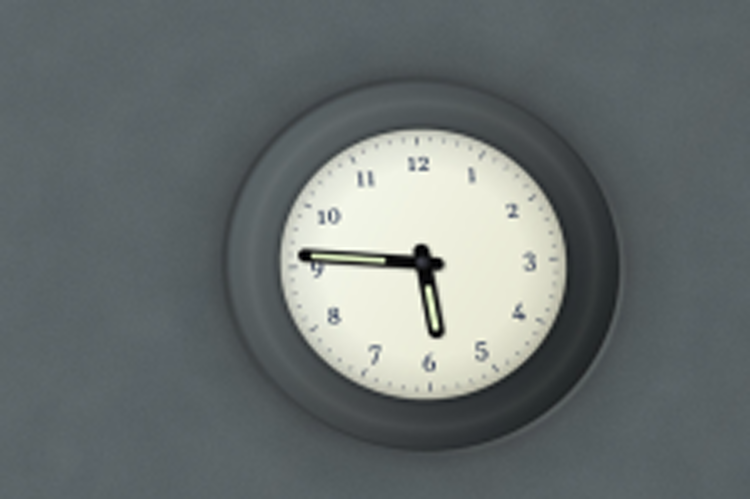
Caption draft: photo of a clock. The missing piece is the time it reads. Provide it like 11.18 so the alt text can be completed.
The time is 5.46
